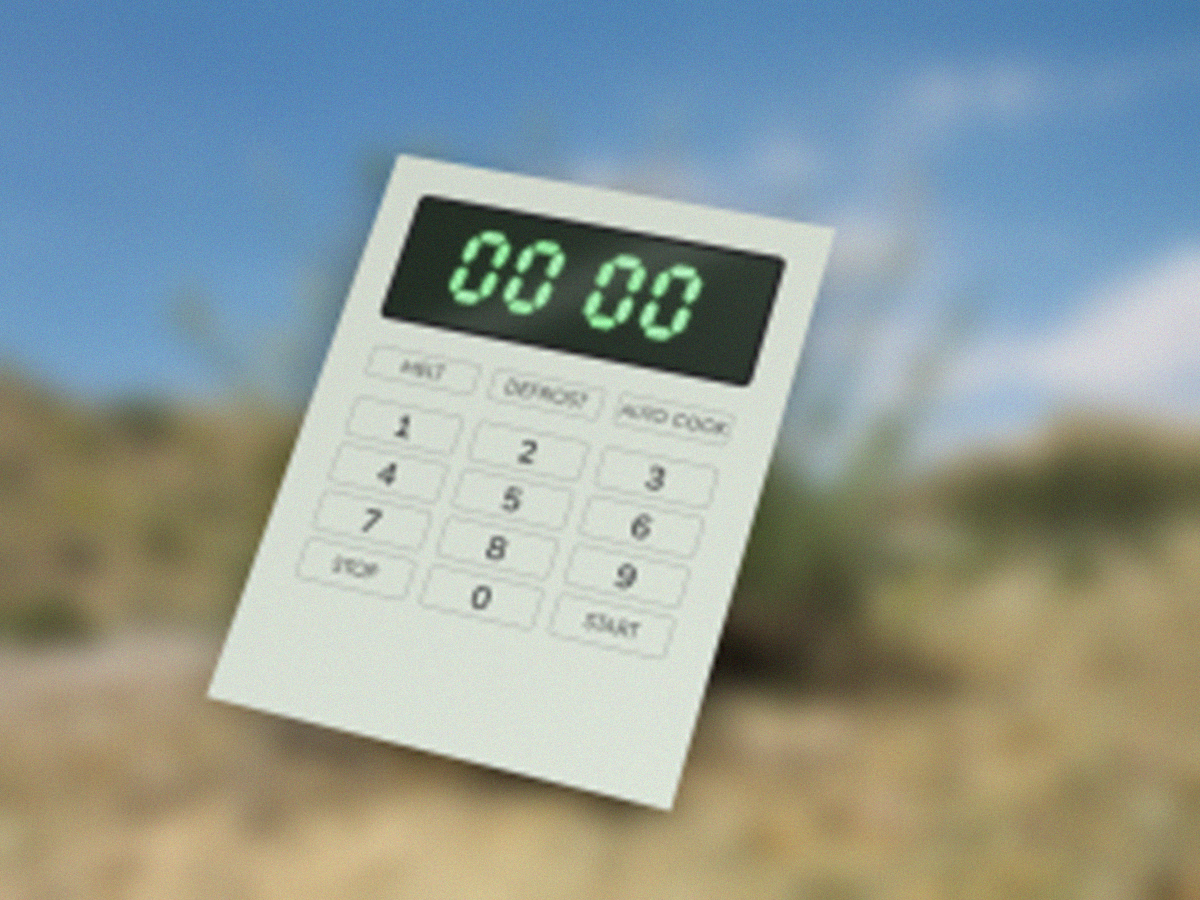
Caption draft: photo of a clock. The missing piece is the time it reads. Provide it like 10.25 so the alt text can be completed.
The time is 0.00
